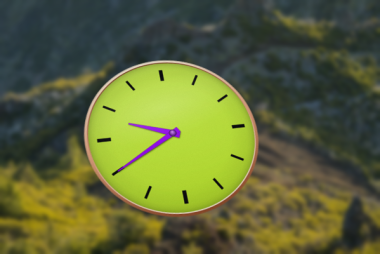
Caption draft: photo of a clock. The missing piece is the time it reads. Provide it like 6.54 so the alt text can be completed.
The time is 9.40
